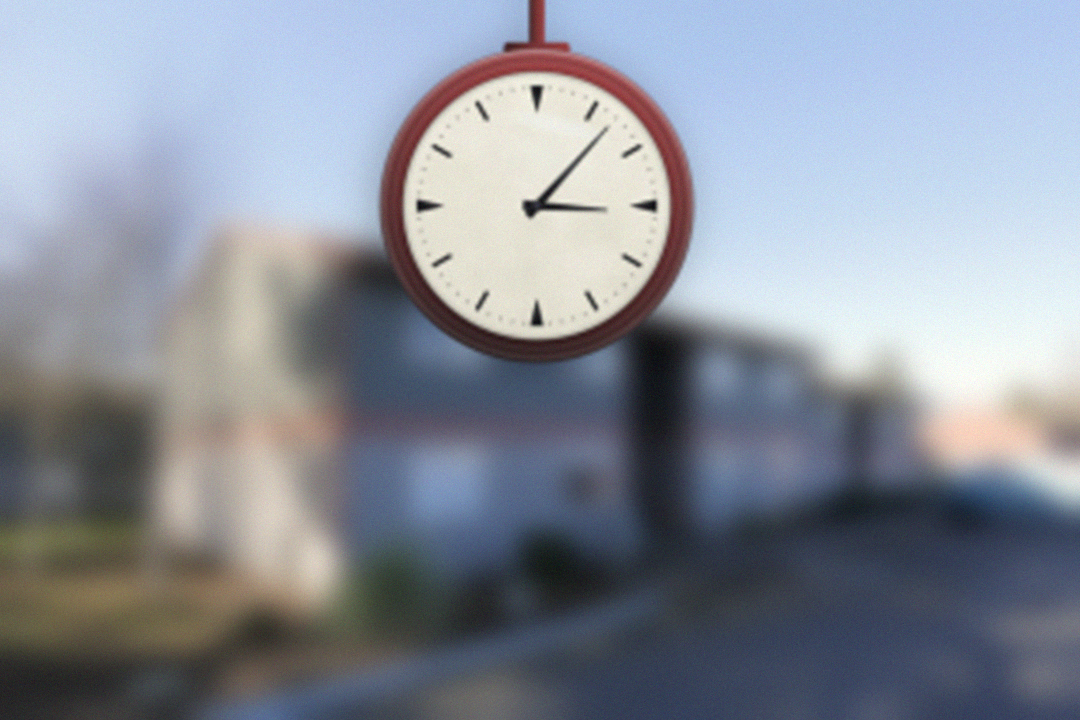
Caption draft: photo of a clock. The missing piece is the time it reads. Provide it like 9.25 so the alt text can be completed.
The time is 3.07
